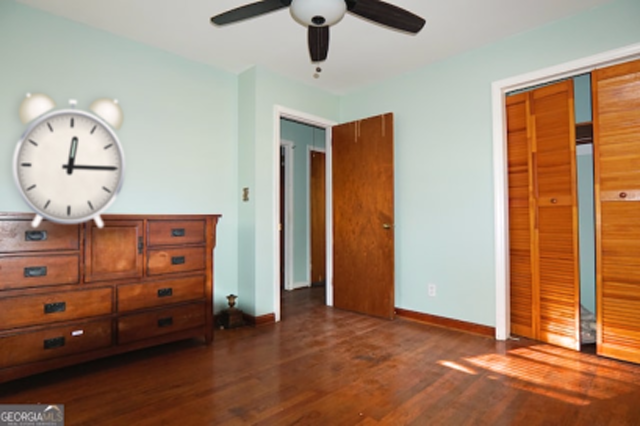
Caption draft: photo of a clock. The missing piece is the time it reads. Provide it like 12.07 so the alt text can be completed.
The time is 12.15
